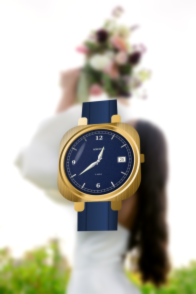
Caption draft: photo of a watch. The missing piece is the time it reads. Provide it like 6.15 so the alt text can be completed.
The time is 12.39
